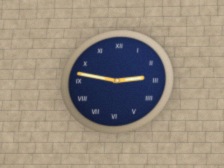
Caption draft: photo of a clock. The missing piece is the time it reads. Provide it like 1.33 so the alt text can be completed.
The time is 2.47
